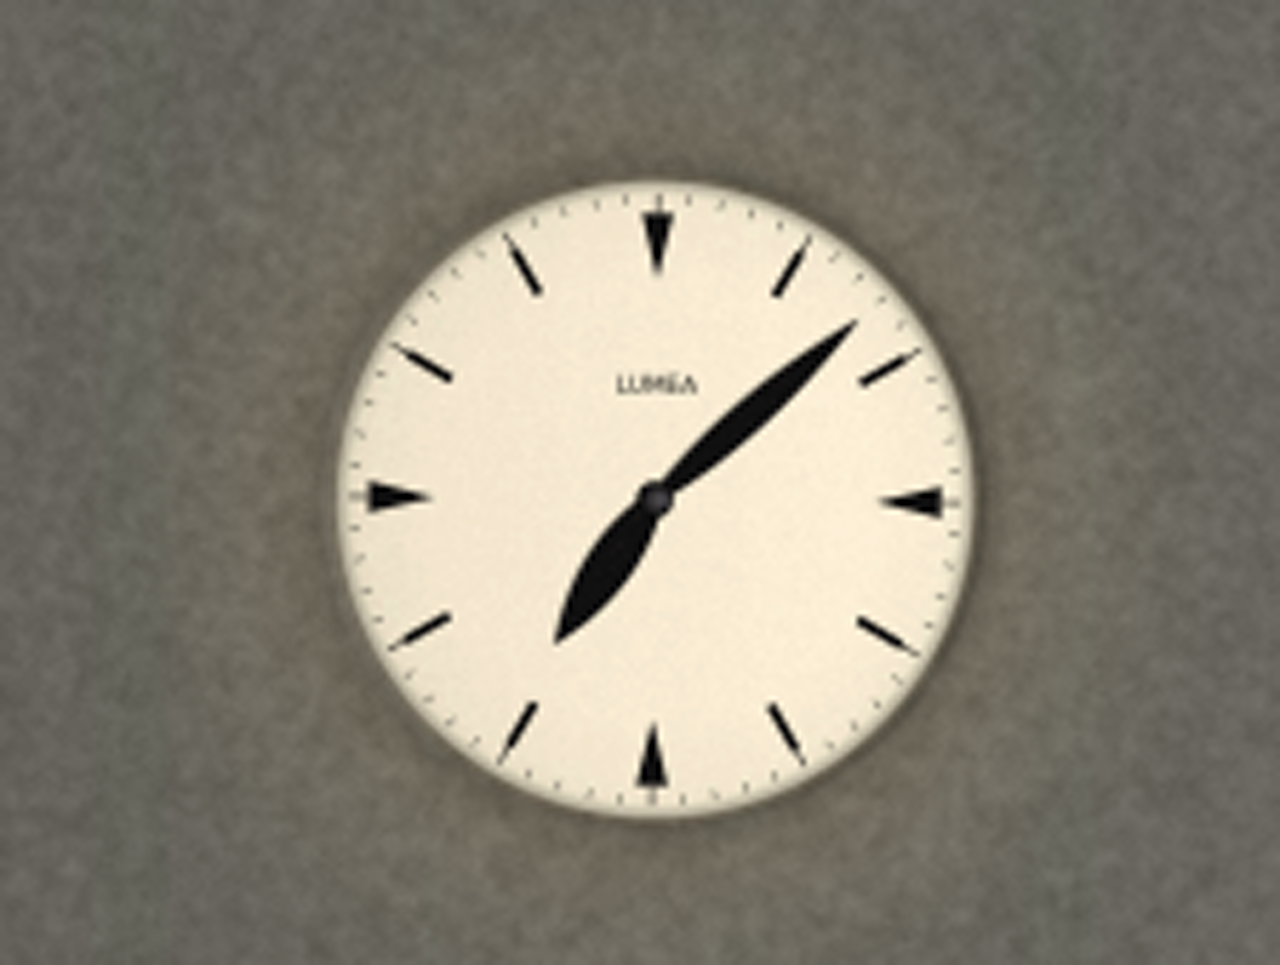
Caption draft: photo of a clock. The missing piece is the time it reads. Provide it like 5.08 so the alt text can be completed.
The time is 7.08
